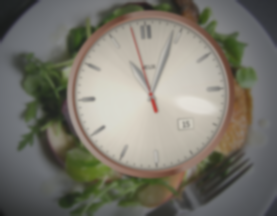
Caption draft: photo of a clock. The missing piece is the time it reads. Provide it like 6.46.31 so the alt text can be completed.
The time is 11.03.58
